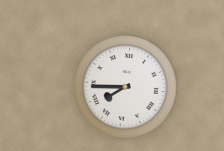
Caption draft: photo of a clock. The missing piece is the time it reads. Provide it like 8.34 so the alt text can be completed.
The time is 7.44
